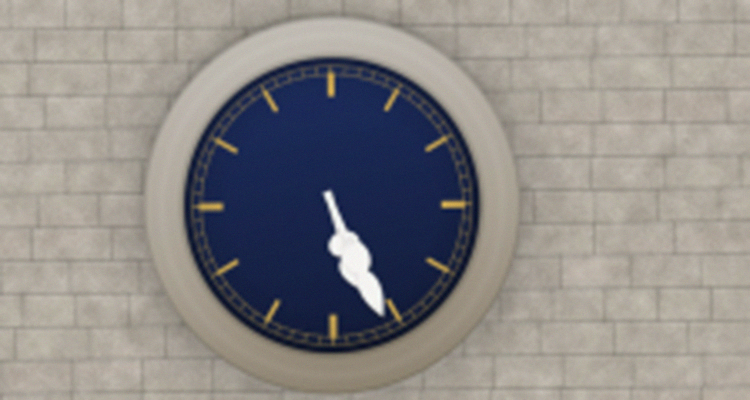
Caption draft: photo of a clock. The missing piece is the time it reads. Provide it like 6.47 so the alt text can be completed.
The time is 5.26
